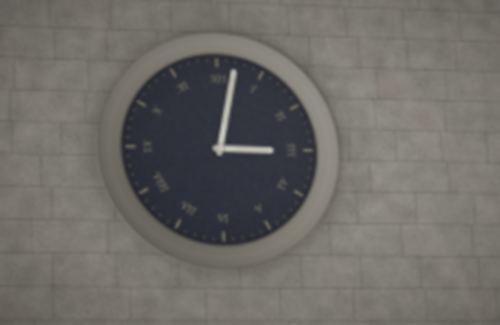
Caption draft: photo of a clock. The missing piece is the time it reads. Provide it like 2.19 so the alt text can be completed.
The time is 3.02
